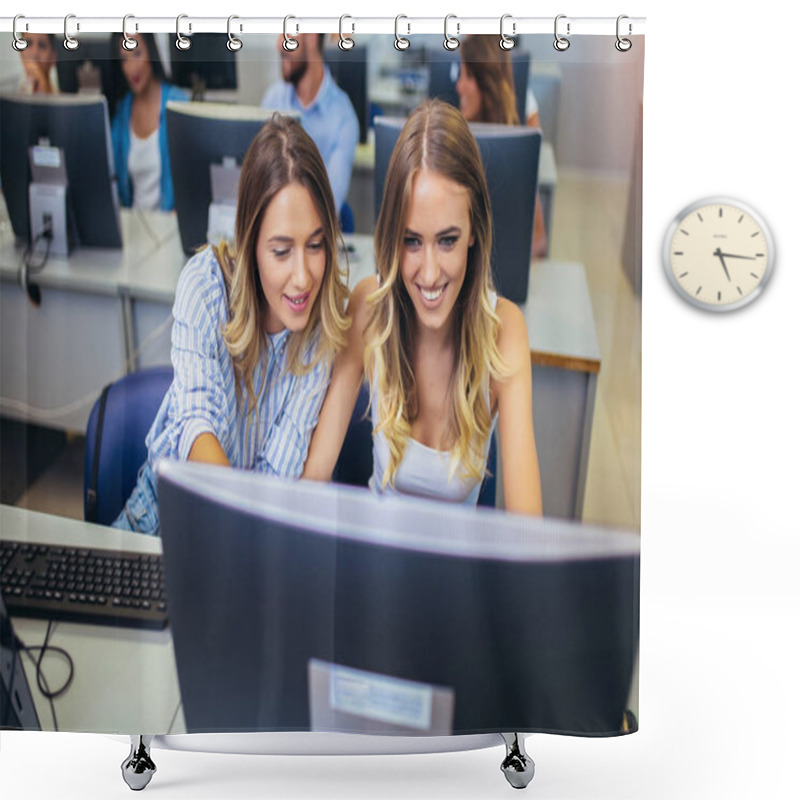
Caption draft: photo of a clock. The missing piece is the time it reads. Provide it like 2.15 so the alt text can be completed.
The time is 5.16
